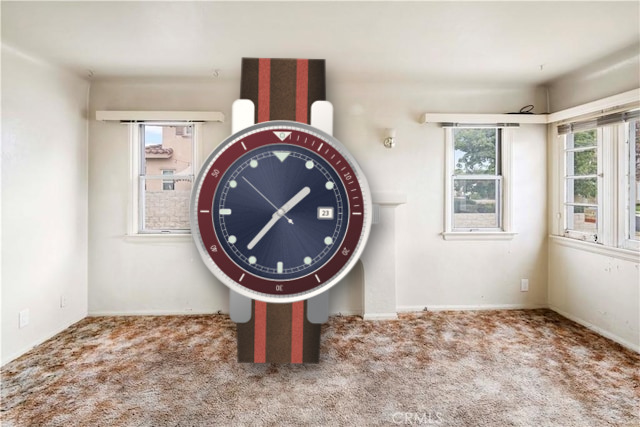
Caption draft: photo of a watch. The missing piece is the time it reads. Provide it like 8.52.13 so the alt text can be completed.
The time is 1.36.52
